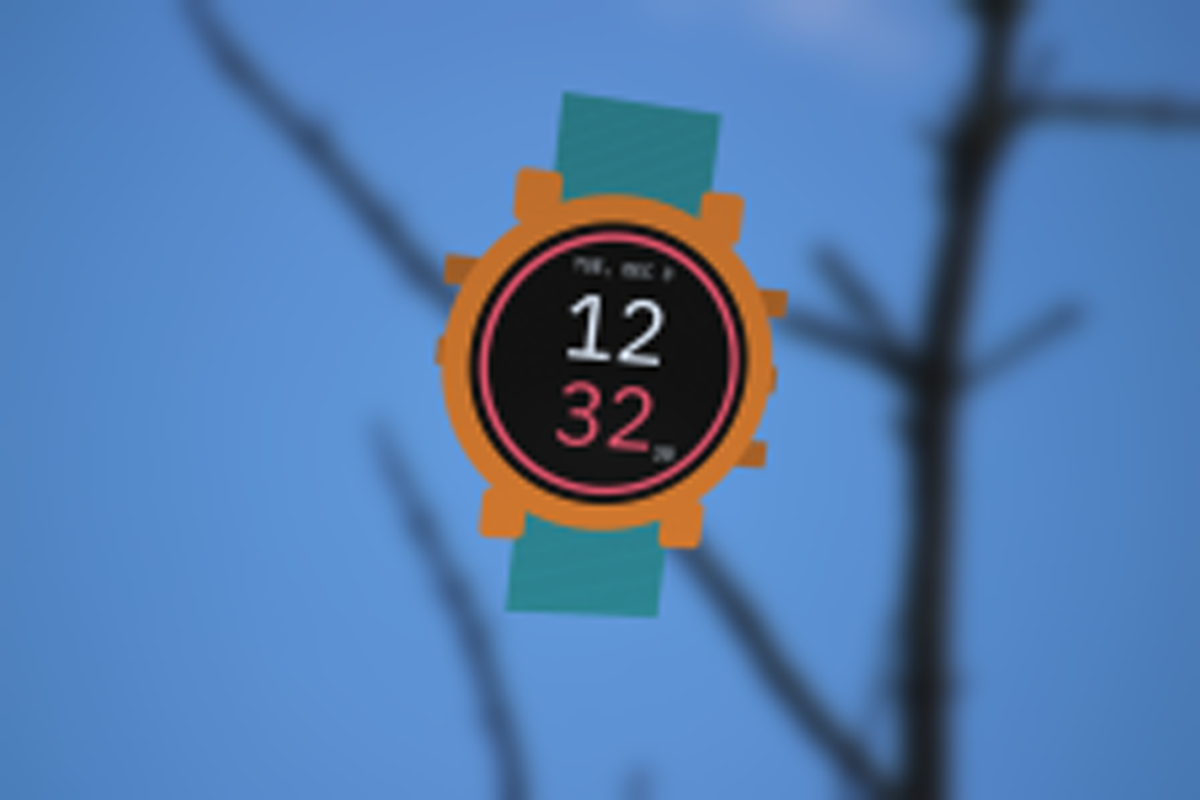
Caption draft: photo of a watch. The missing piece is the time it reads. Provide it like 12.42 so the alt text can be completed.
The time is 12.32
